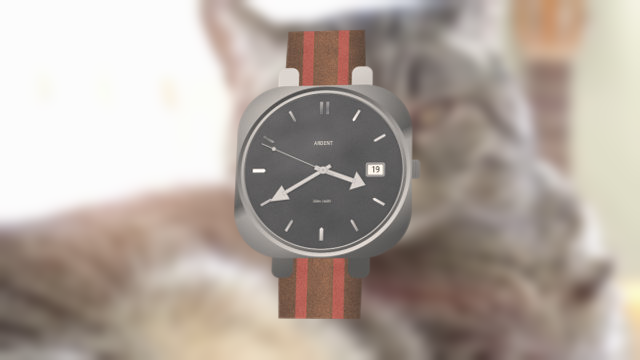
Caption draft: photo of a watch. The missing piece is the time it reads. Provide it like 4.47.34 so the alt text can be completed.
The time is 3.39.49
